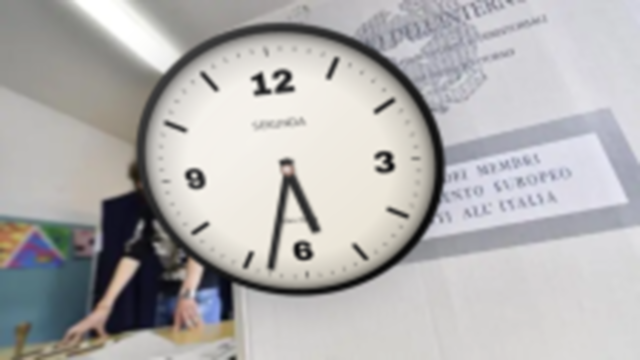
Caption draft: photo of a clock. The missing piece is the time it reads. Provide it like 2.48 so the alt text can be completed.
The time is 5.33
